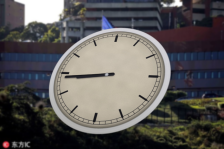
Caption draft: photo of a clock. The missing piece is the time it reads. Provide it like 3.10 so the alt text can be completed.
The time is 8.44
